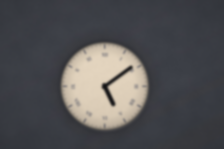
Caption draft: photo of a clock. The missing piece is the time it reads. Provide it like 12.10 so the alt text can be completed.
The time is 5.09
